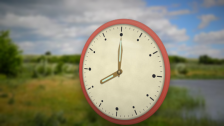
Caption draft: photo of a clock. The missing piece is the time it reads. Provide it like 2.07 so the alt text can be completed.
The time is 8.00
